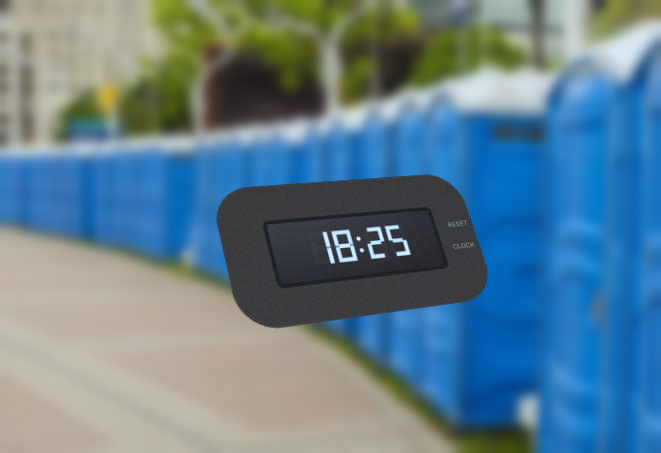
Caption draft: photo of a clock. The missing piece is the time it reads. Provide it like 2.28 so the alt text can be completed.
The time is 18.25
